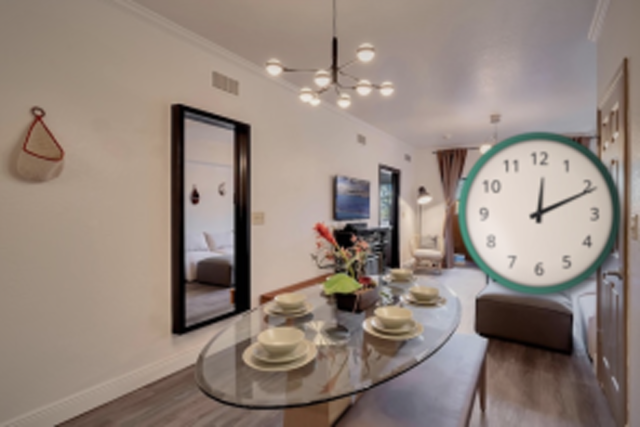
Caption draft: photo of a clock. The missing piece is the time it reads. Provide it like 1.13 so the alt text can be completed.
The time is 12.11
